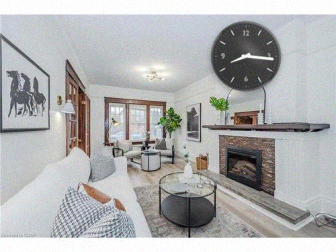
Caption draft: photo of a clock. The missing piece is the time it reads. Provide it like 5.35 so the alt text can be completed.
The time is 8.16
